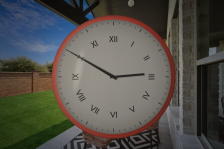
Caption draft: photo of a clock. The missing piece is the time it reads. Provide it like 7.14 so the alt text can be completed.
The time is 2.50
